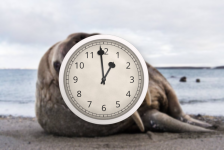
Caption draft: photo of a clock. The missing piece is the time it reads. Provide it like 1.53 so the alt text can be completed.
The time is 12.59
